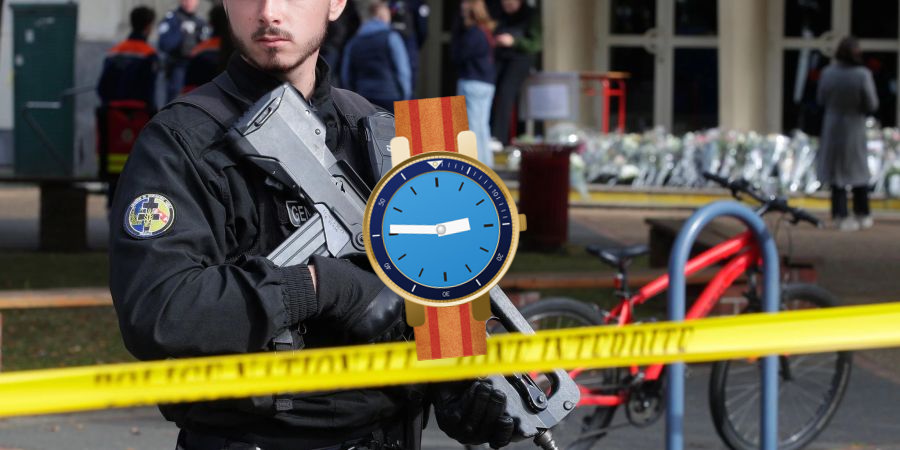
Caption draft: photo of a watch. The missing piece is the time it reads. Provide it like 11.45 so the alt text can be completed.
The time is 2.46
